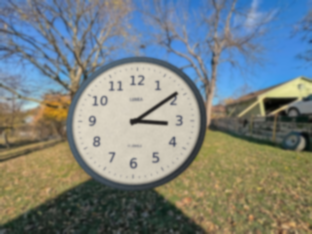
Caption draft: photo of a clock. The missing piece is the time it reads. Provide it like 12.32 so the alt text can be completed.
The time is 3.09
